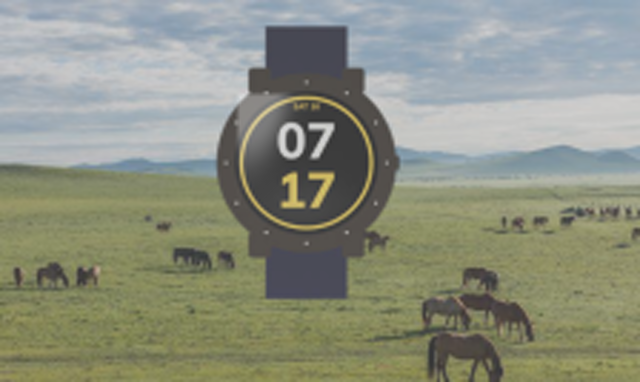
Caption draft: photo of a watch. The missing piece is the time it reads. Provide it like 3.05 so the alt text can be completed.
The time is 7.17
